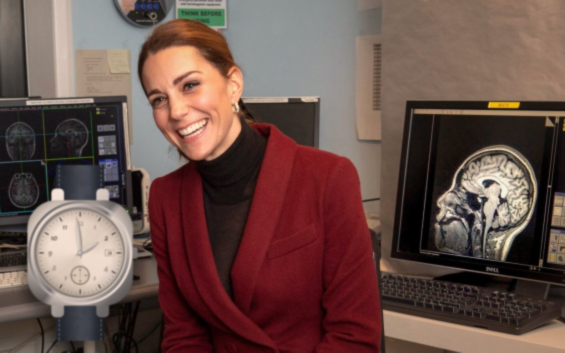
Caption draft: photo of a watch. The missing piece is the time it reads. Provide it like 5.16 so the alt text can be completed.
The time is 1.59
